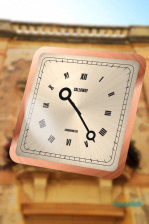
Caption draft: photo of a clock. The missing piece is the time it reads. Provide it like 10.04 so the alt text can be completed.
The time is 10.23
